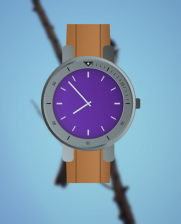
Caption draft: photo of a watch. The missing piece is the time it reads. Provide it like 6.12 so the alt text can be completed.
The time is 7.53
